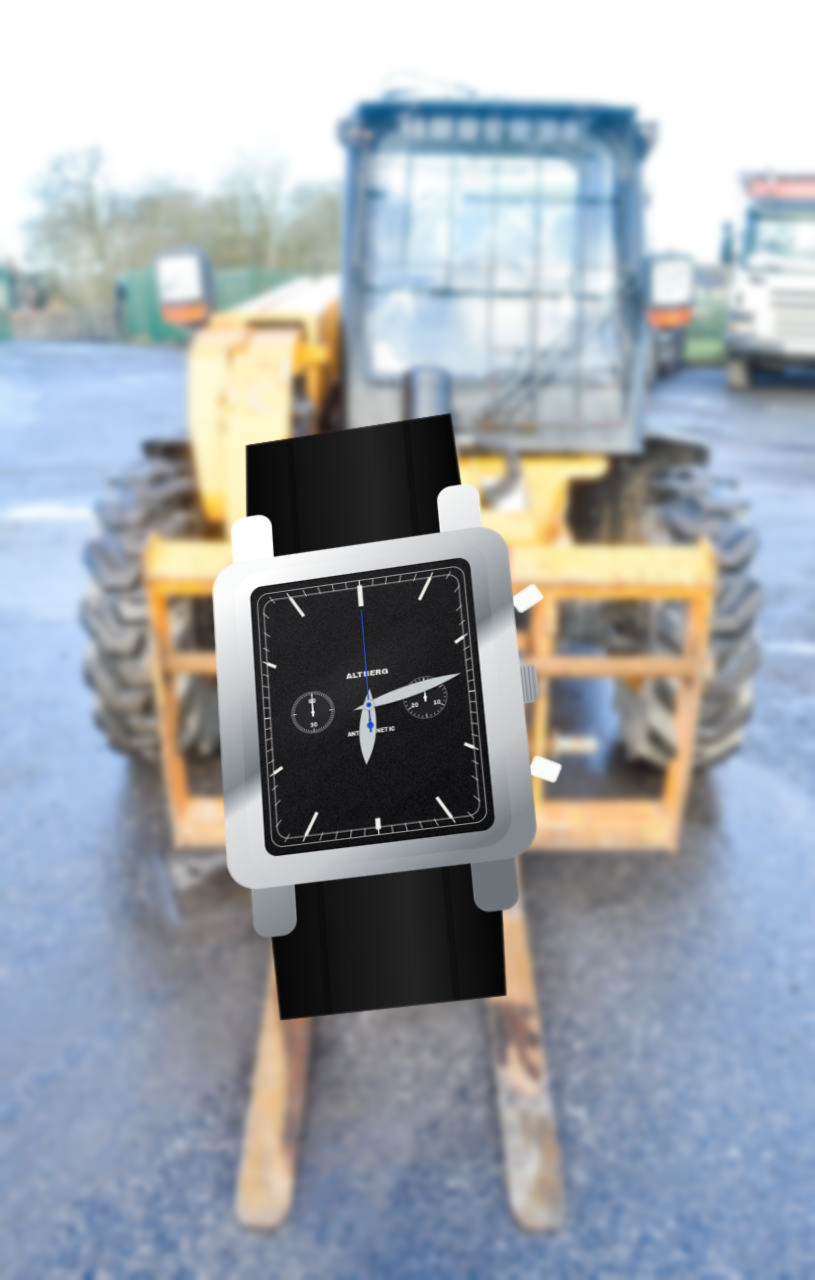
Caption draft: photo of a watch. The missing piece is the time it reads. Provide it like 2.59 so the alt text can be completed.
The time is 6.13
